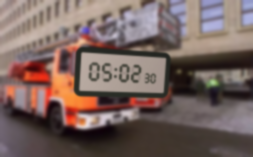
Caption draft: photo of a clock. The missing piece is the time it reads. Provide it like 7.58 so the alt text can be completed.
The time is 5.02
